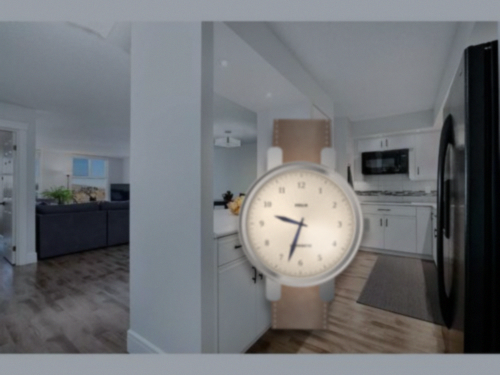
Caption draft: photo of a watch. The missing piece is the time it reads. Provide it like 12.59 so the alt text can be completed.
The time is 9.33
